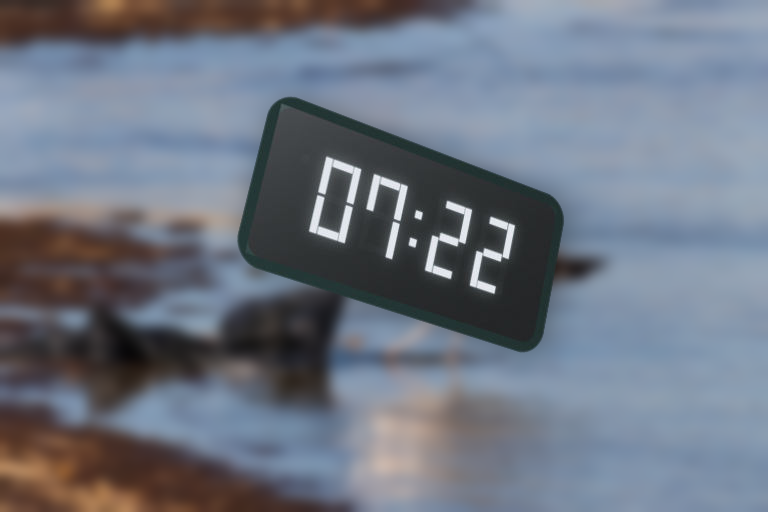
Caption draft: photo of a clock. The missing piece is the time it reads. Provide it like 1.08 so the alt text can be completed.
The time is 7.22
